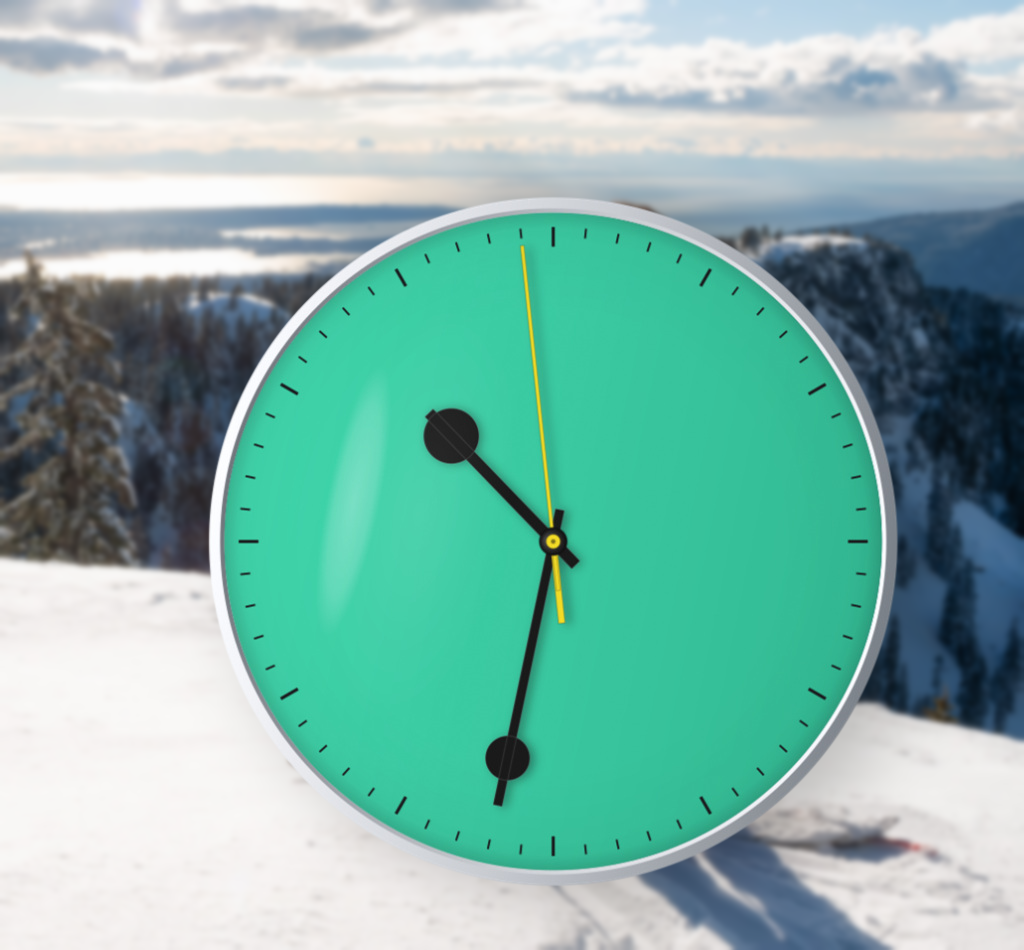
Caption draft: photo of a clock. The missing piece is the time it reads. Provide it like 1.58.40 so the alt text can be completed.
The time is 10.31.59
